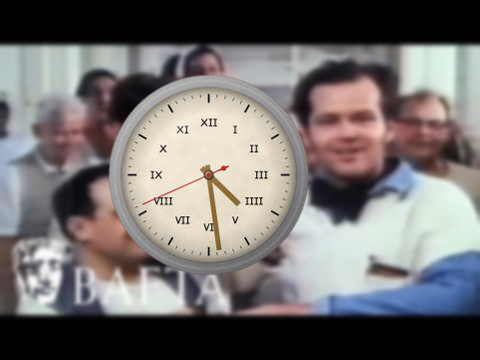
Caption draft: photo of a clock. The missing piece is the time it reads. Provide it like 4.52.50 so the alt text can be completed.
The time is 4.28.41
